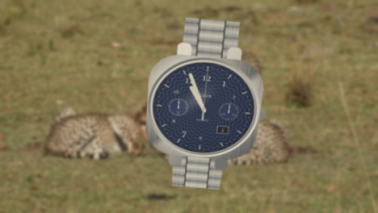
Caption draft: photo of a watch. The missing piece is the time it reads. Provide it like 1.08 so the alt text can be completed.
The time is 10.56
